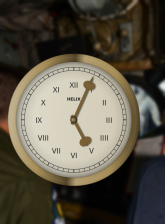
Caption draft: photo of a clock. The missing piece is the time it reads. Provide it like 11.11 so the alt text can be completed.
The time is 5.04
